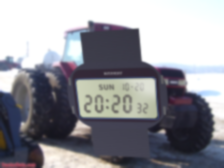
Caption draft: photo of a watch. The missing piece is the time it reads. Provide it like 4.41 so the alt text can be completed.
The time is 20.20
